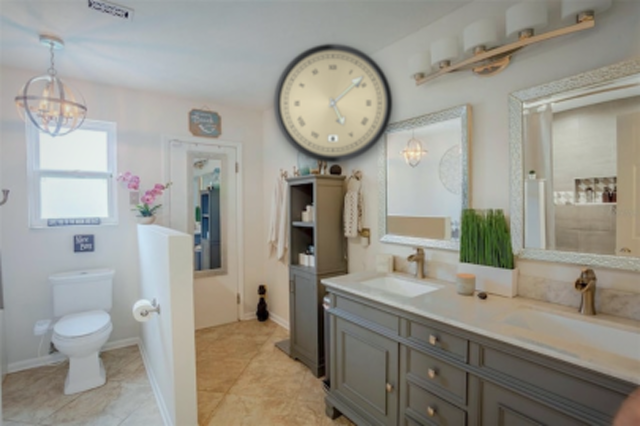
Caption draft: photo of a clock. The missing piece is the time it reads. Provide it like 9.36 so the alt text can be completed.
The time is 5.08
